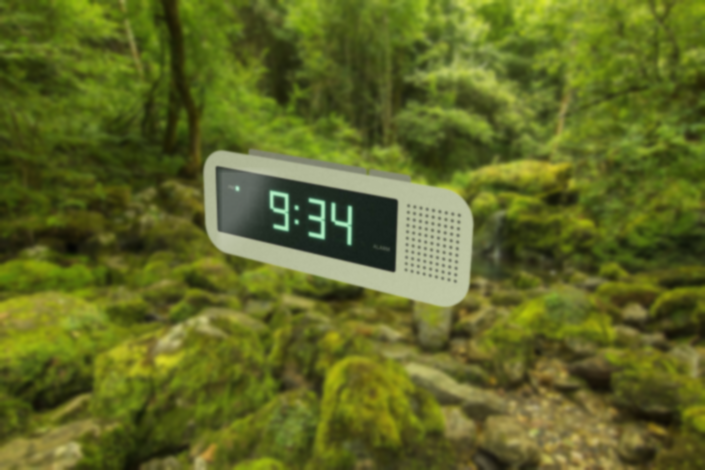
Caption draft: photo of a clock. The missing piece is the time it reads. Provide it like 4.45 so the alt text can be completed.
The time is 9.34
